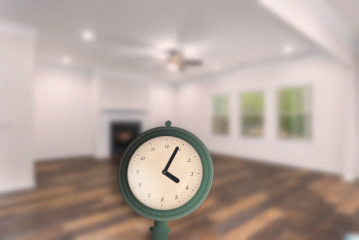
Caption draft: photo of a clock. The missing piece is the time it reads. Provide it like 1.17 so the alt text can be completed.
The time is 4.04
